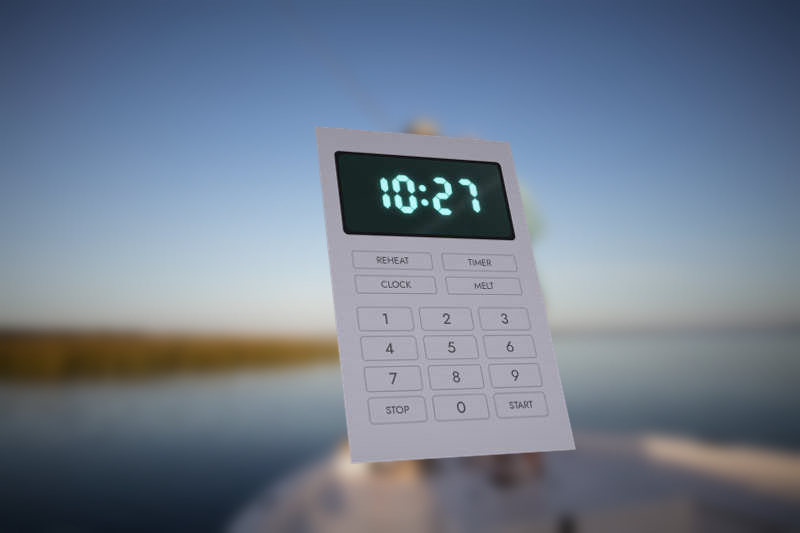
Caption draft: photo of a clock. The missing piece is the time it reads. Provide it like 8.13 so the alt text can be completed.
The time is 10.27
